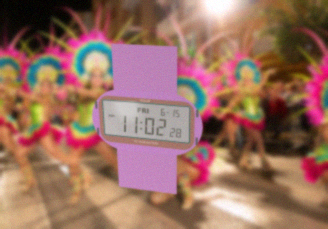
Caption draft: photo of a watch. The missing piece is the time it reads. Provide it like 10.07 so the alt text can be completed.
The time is 11.02
